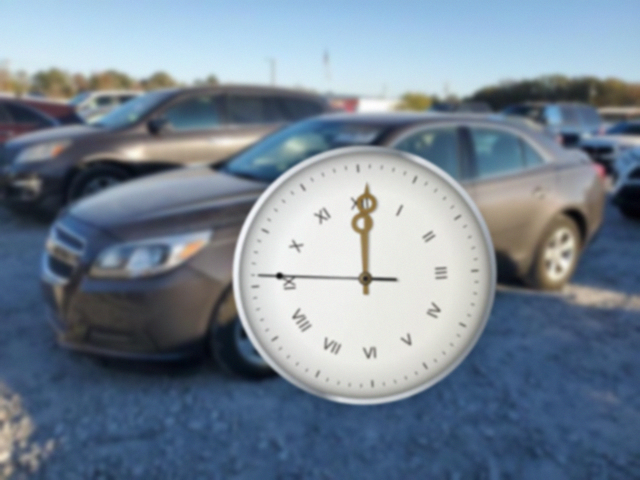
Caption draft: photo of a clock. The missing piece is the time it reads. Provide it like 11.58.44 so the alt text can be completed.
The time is 12.00.46
